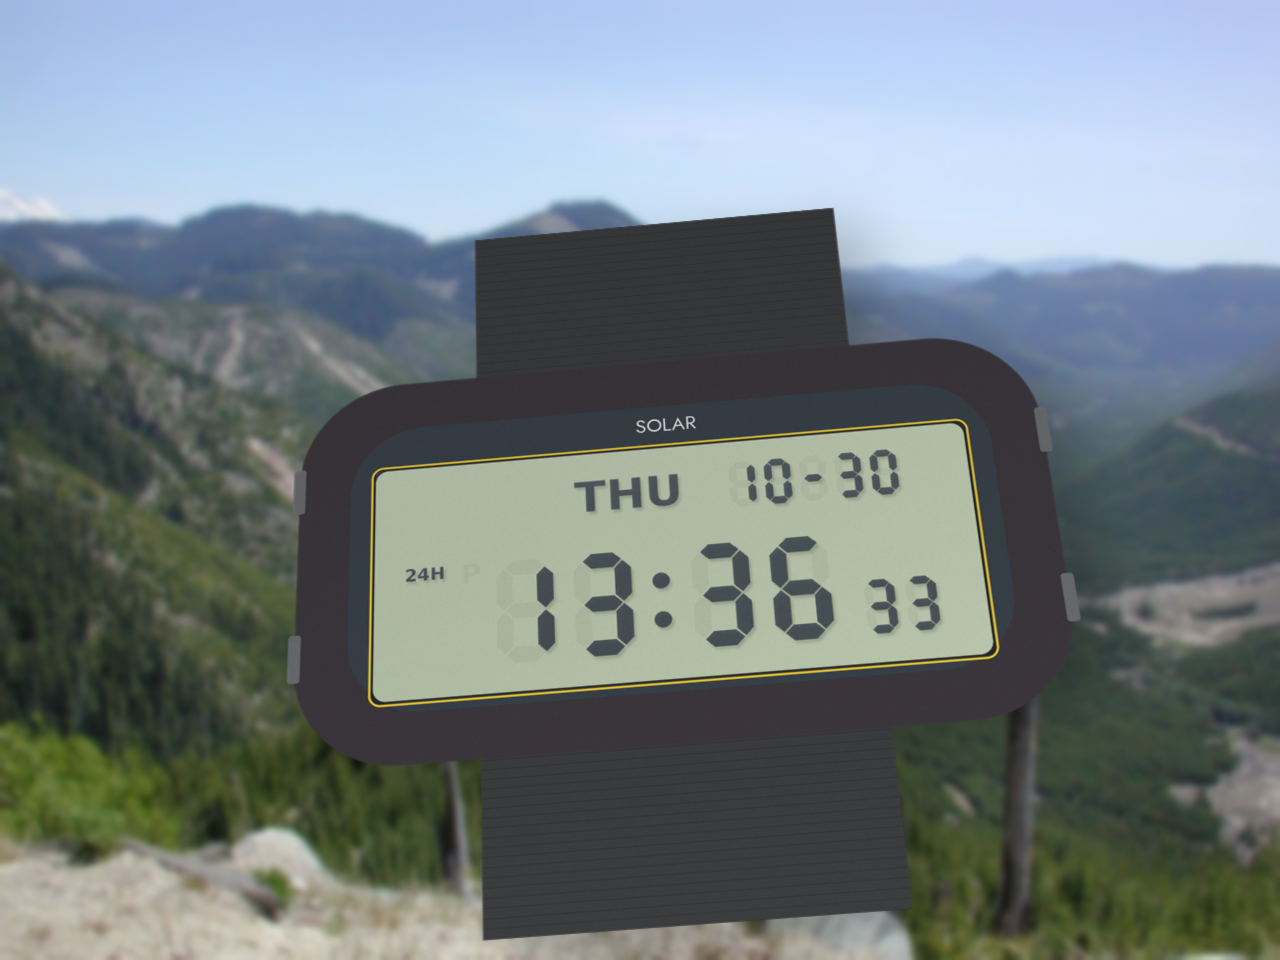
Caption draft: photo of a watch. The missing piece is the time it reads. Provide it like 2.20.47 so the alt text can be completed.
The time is 13.36.33
